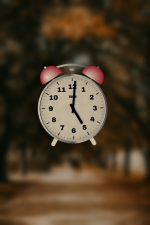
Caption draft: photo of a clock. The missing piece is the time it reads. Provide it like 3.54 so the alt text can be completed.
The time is 5.01
